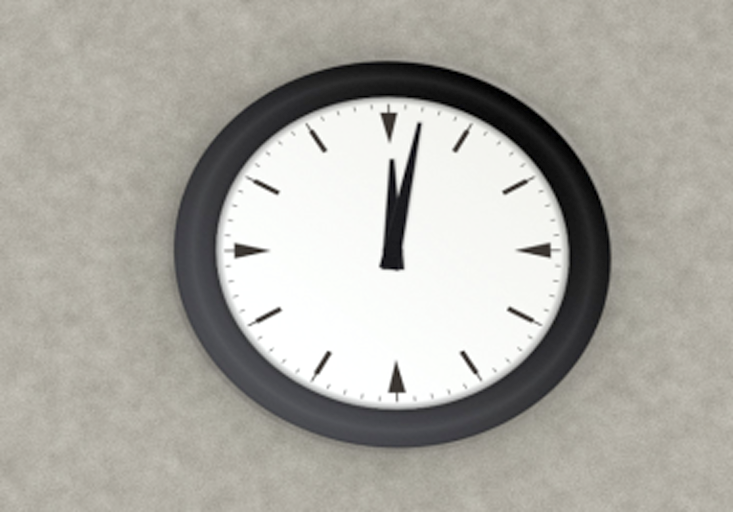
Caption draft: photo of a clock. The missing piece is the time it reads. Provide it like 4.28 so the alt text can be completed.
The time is 12.02
